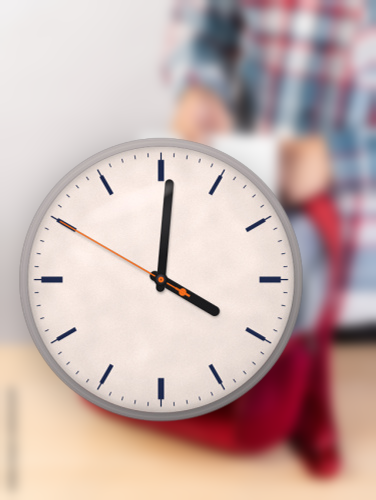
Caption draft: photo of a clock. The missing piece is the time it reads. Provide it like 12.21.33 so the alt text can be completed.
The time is 4.00.50
